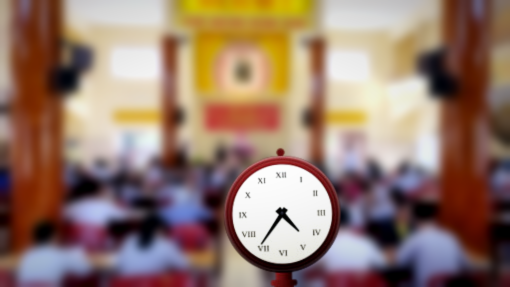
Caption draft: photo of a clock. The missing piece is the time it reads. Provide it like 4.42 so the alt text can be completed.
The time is 4.36
